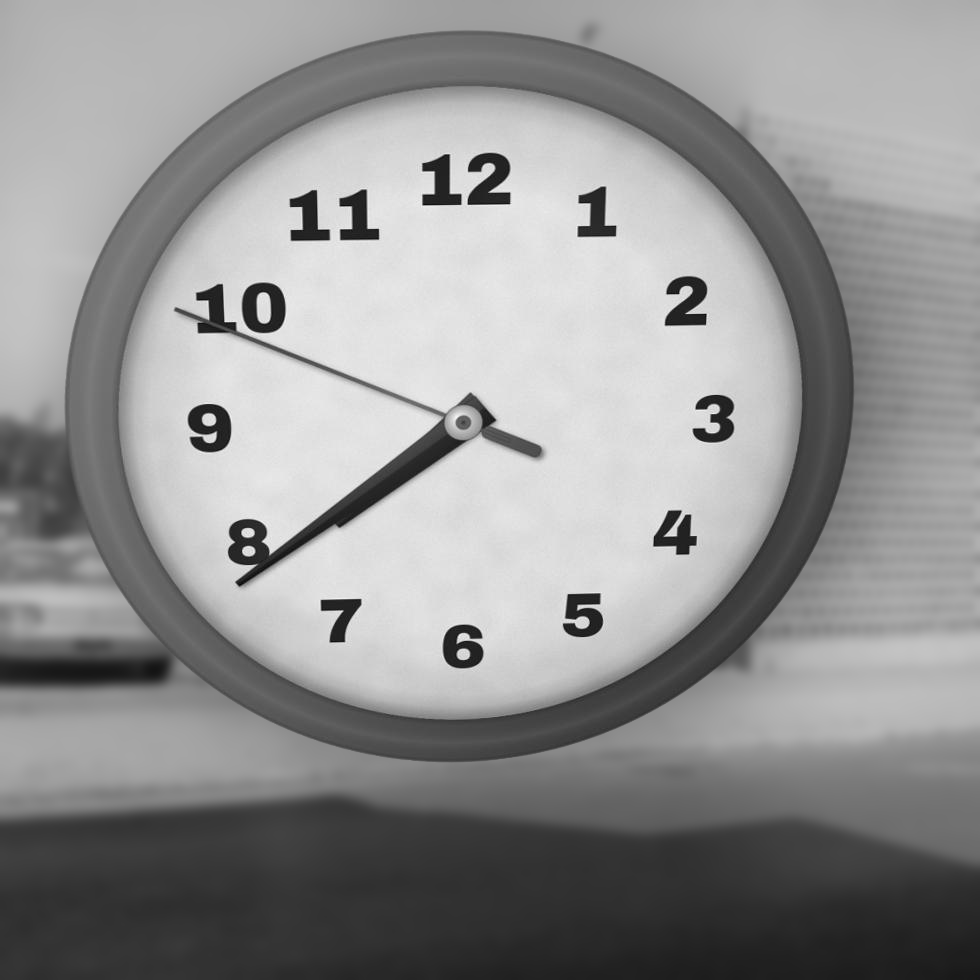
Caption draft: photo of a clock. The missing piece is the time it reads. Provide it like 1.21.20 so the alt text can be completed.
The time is 7.38.49
